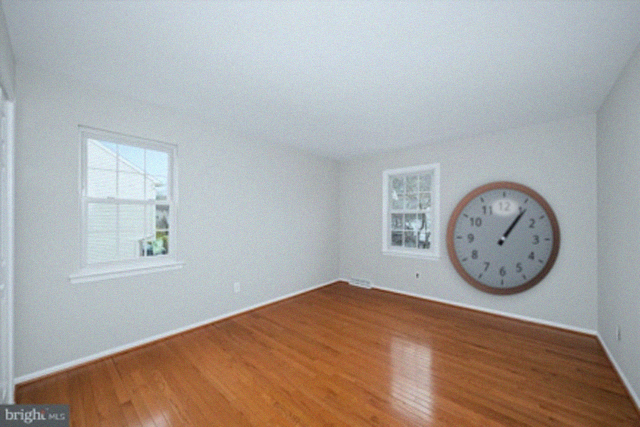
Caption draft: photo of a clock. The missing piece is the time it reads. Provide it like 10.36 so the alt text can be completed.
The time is 1.06
